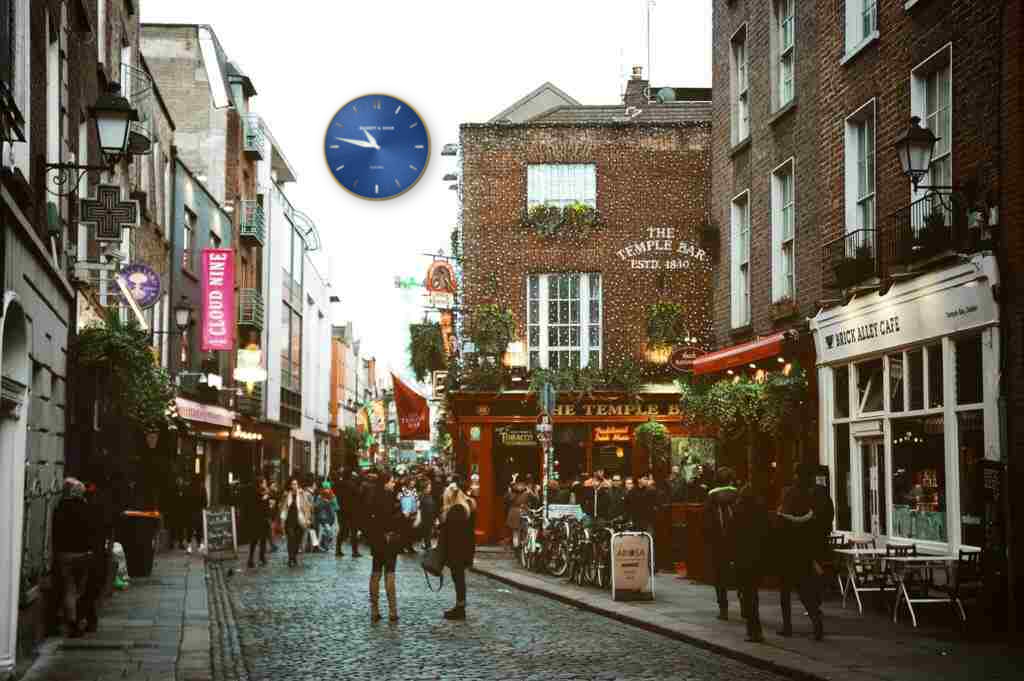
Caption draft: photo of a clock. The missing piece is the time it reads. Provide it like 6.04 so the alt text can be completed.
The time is 10.47
